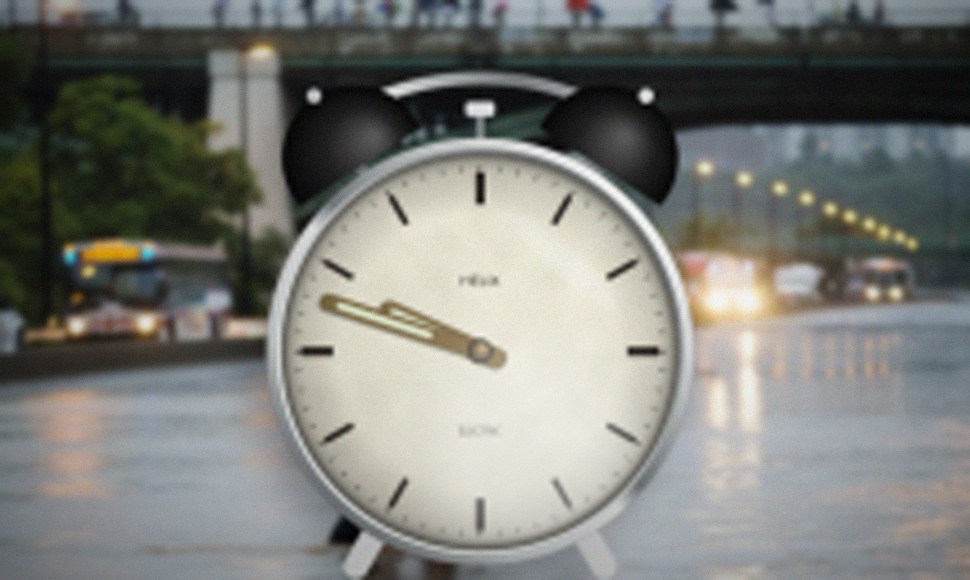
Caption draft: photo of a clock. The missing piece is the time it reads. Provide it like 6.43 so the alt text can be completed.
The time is 9.48
